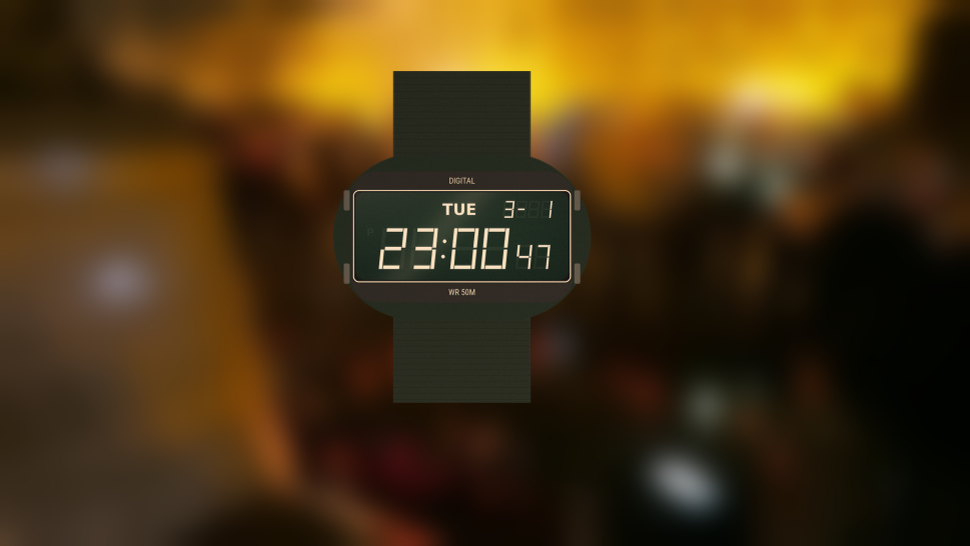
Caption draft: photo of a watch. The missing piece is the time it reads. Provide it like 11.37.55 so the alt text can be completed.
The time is 23.00.47
